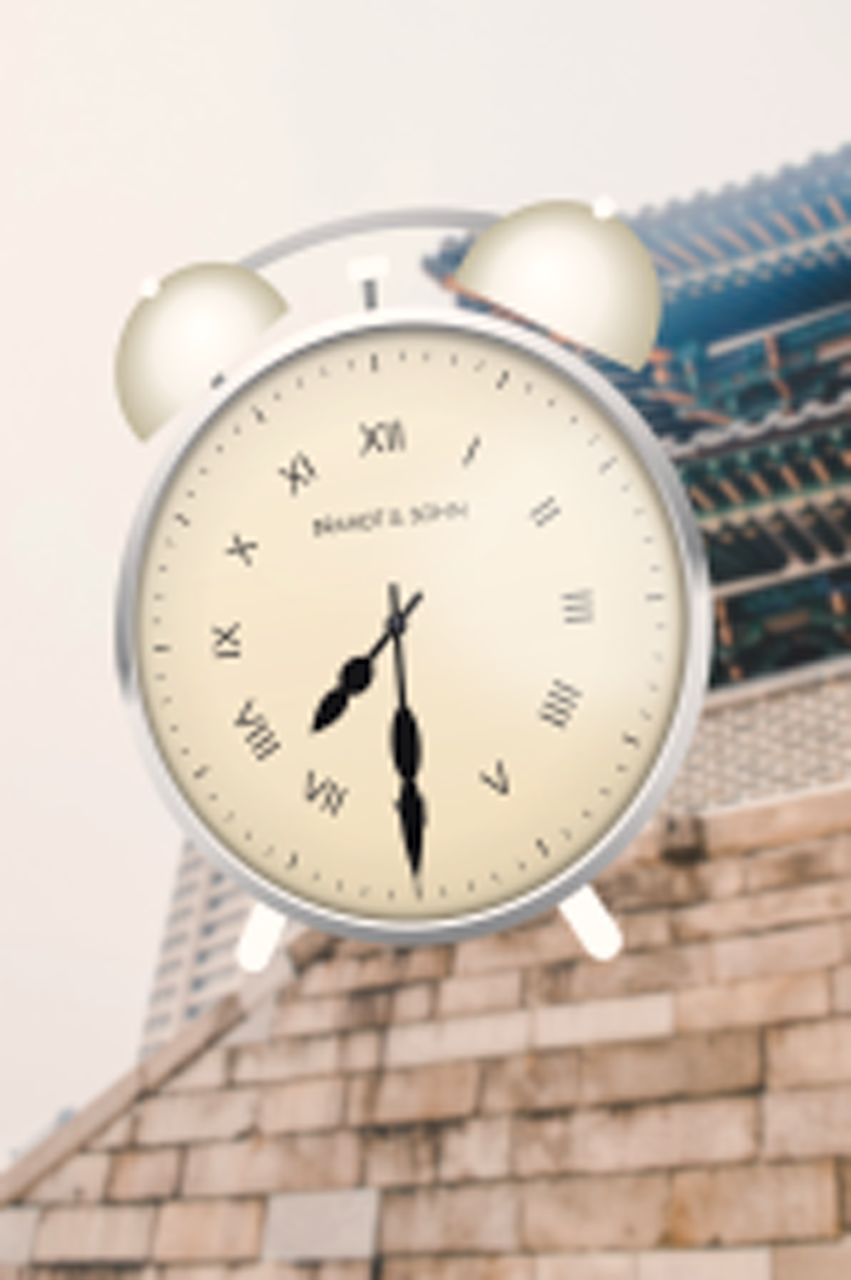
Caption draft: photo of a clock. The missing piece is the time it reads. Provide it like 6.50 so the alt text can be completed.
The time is 7.30
